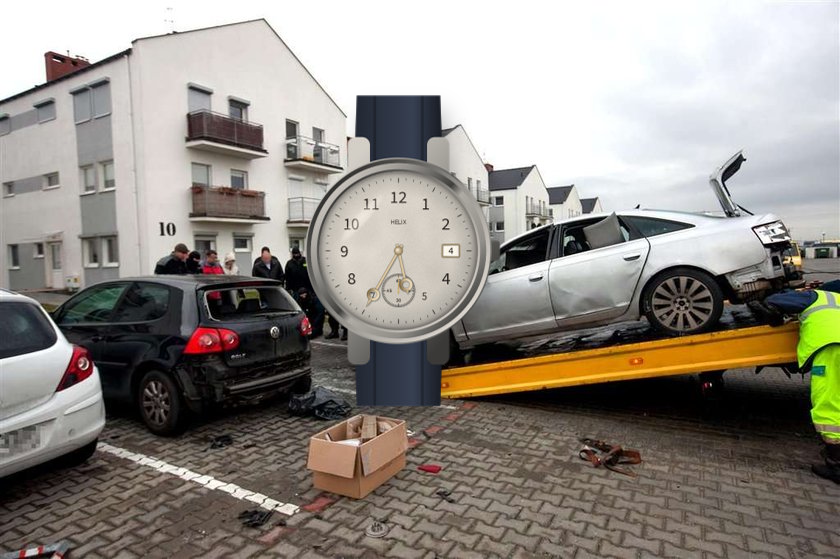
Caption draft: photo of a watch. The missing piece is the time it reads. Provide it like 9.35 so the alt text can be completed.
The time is 5.35
